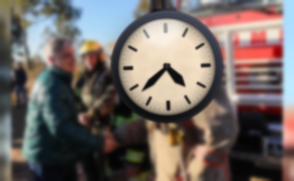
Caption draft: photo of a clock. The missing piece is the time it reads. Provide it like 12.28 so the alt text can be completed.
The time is 4.38
